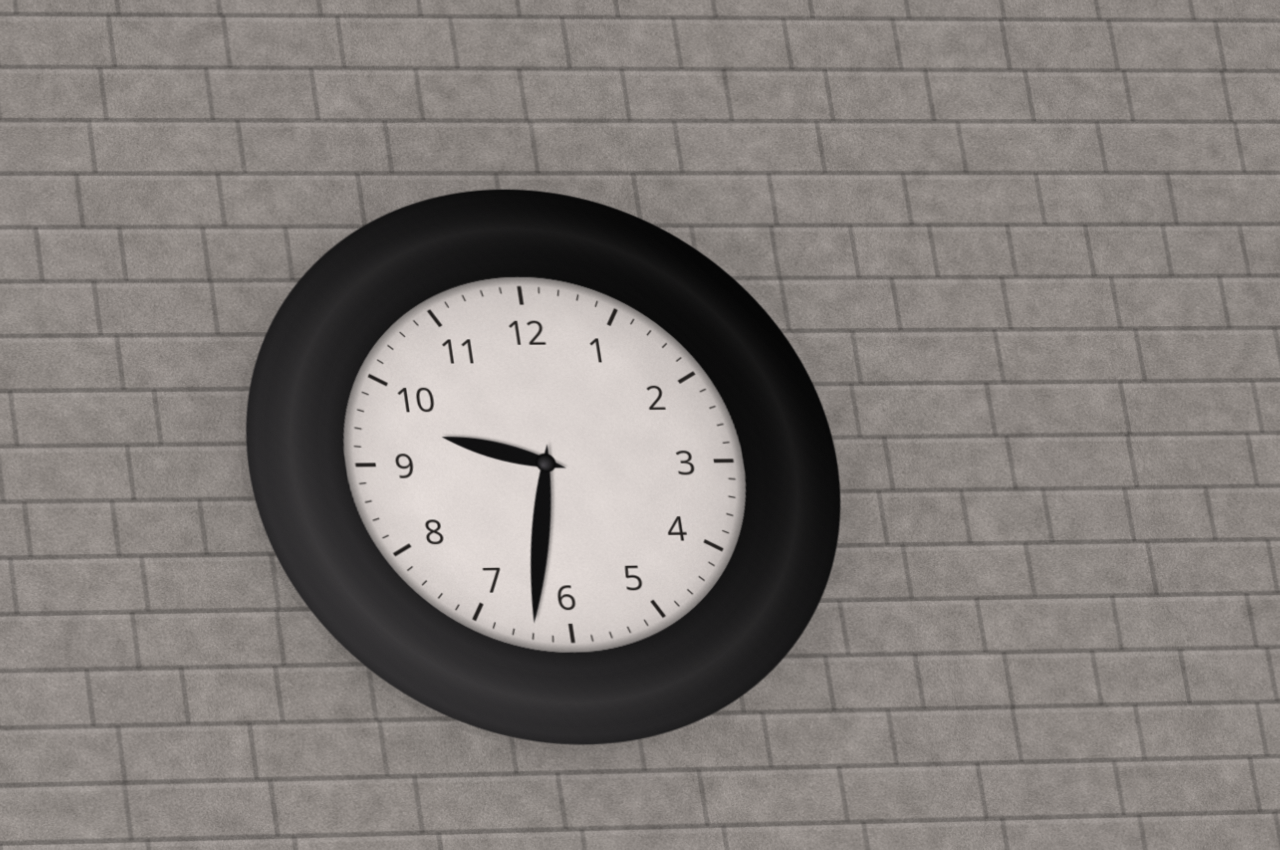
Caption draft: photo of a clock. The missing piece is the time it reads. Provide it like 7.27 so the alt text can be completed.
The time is 9.32
